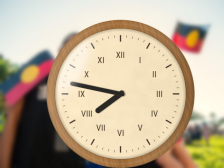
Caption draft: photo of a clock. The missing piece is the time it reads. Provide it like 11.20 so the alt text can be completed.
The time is 7.47
